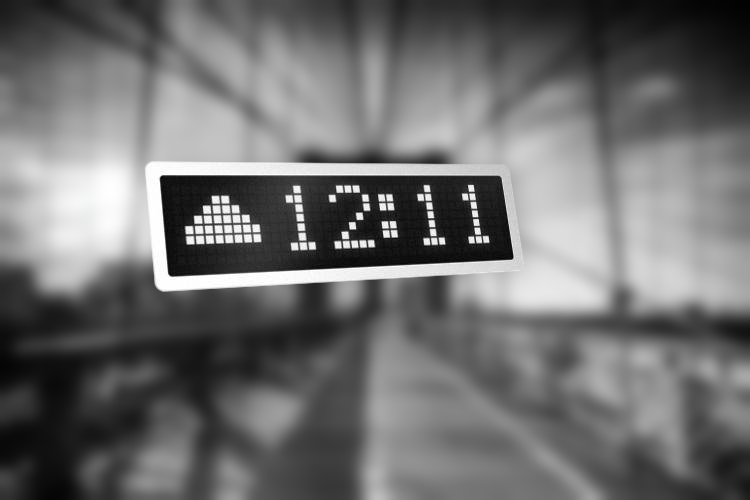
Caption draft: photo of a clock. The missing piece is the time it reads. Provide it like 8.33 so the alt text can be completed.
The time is 12.11
